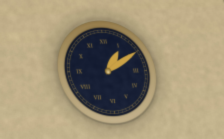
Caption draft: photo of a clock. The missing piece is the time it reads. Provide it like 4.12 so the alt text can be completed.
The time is 1.10
